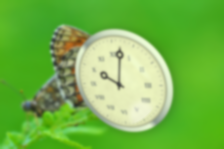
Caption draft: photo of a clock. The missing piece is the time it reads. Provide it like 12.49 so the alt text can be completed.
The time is 10.02
